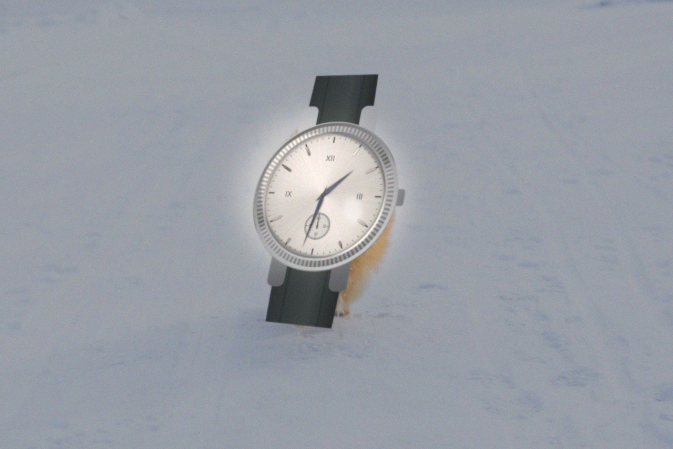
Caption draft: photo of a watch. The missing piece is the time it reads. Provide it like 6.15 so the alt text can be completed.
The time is 1.32
